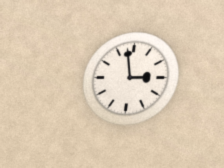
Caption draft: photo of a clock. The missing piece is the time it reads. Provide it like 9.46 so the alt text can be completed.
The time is 2.58
